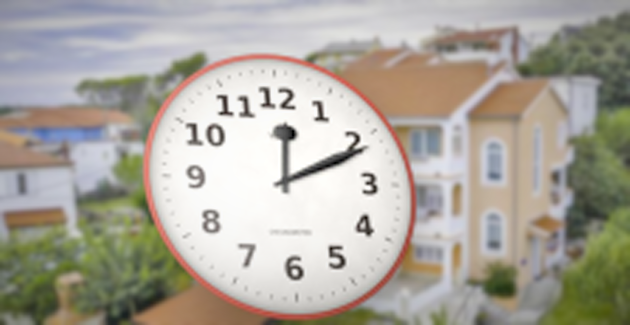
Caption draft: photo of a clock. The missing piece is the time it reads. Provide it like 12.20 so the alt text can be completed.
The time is 12.11
